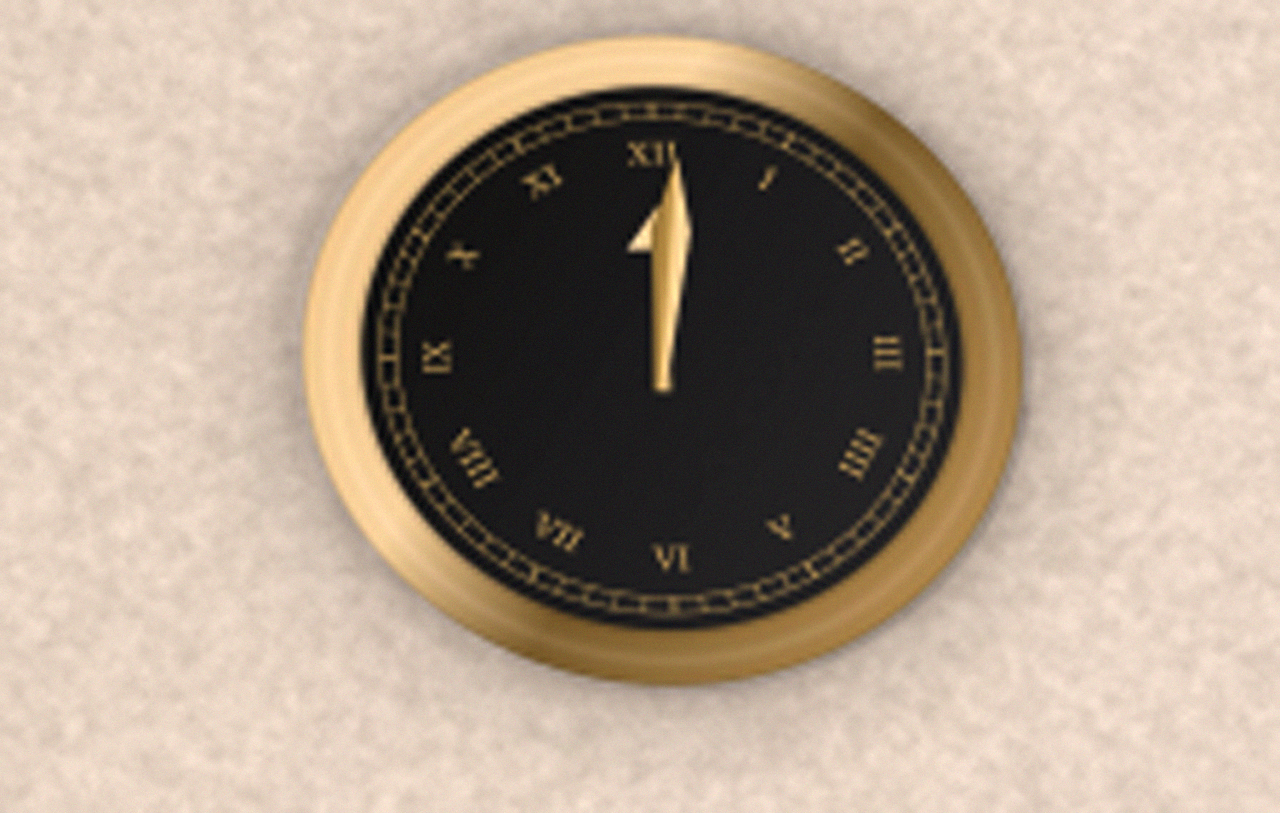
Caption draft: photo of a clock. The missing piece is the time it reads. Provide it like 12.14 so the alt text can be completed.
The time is 12.01
